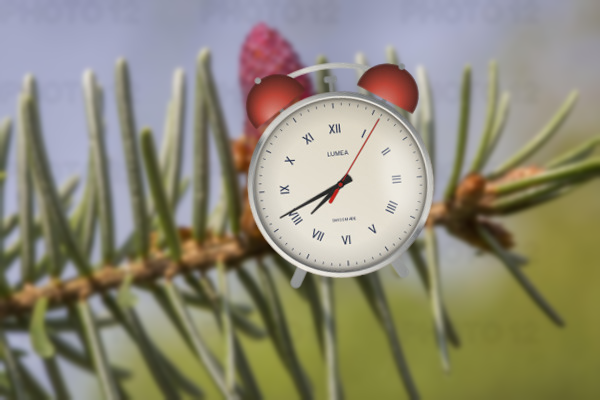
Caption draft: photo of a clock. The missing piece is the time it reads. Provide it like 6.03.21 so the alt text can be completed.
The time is 7.41.06
